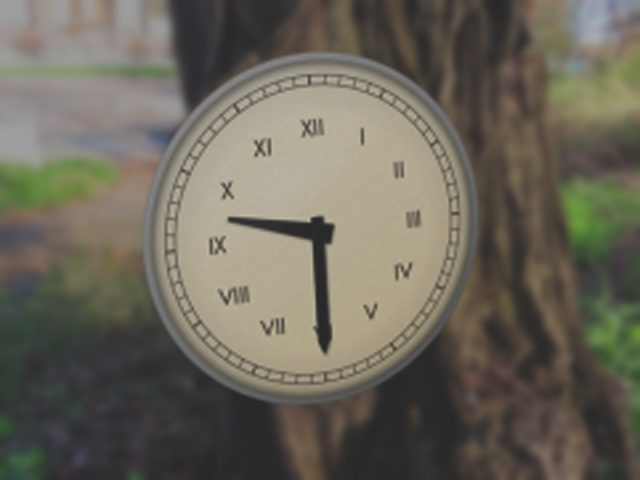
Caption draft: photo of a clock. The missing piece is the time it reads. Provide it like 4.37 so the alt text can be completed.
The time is 9.30
